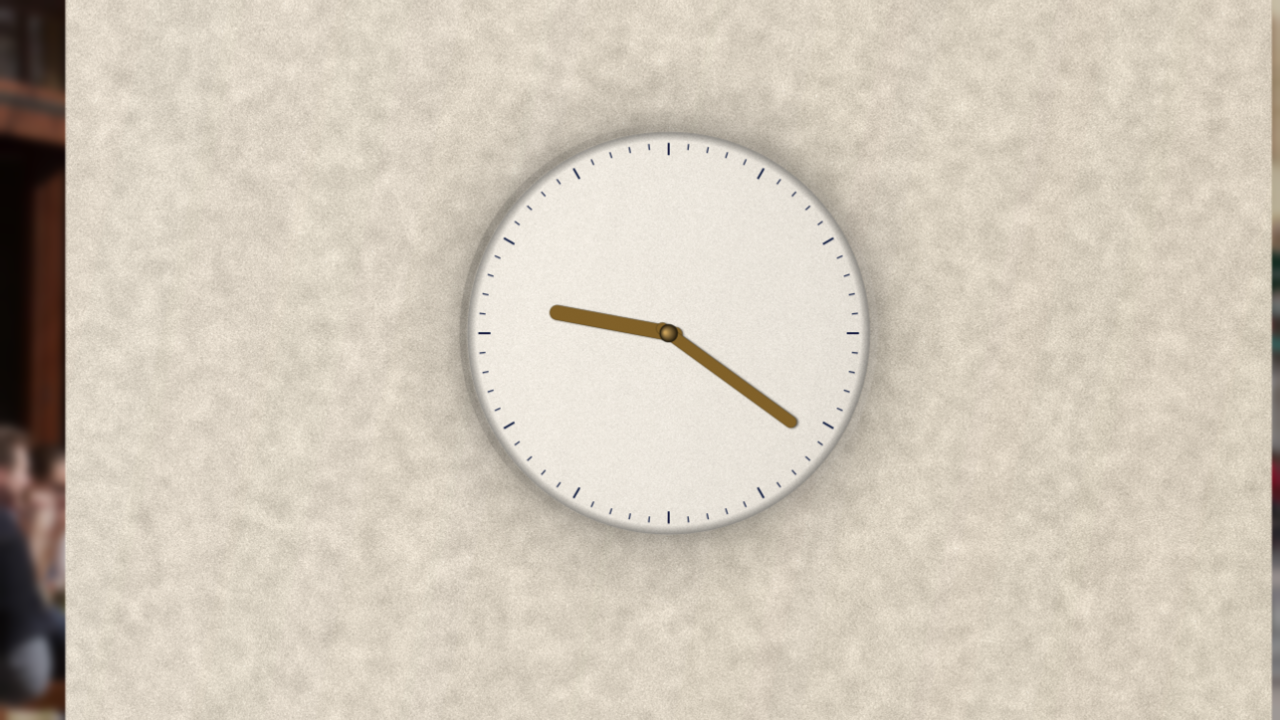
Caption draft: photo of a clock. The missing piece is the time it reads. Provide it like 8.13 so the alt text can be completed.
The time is 9.21
